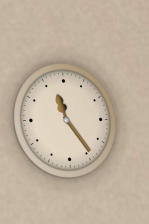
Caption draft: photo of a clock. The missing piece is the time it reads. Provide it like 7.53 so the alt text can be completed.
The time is 11.24
